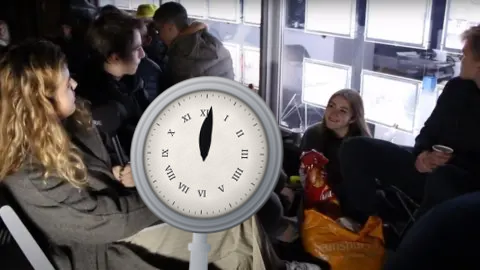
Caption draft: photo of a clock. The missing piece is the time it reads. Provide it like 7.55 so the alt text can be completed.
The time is 12.01
